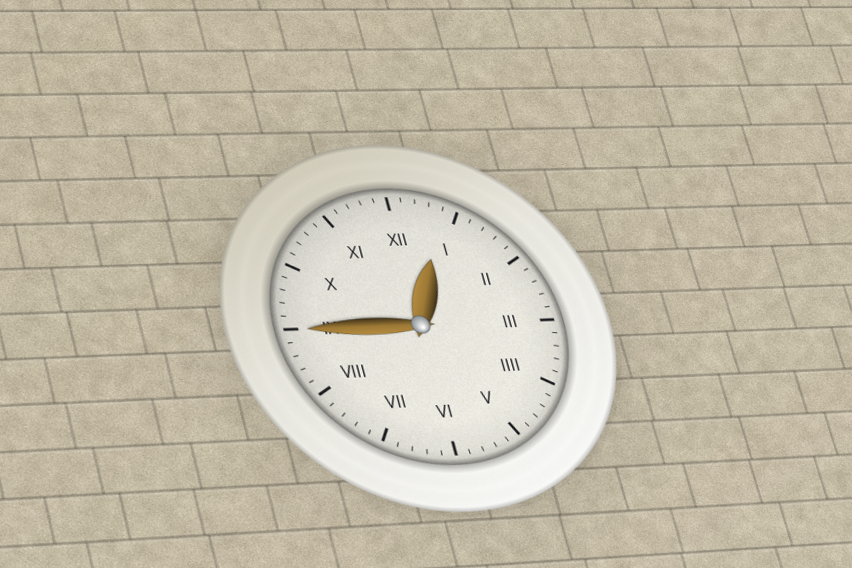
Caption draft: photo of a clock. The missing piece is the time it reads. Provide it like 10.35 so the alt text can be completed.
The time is 12.45
